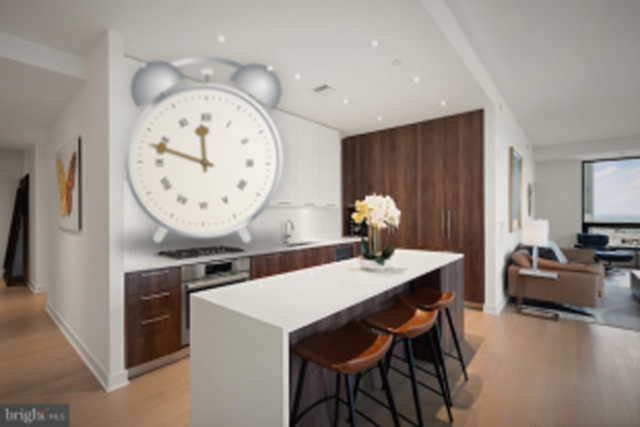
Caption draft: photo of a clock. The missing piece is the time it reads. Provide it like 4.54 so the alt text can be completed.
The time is 11.48
